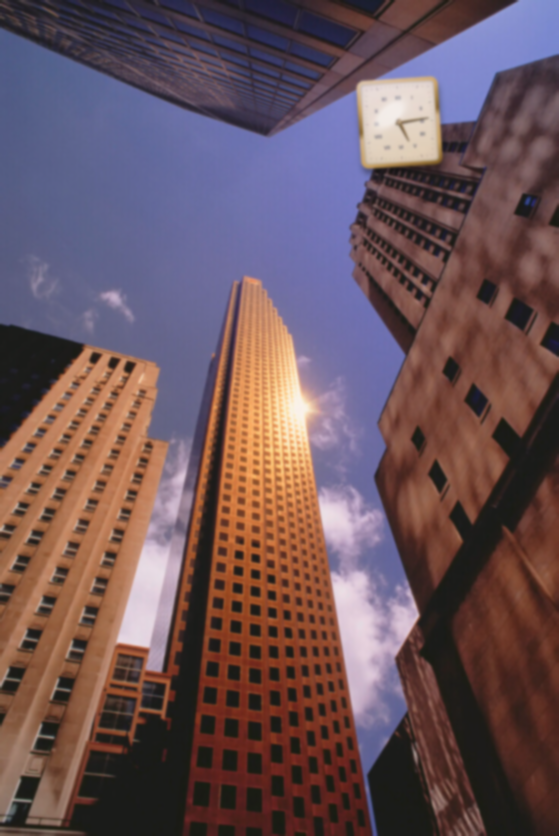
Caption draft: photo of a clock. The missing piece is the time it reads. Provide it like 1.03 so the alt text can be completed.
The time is 5.14
